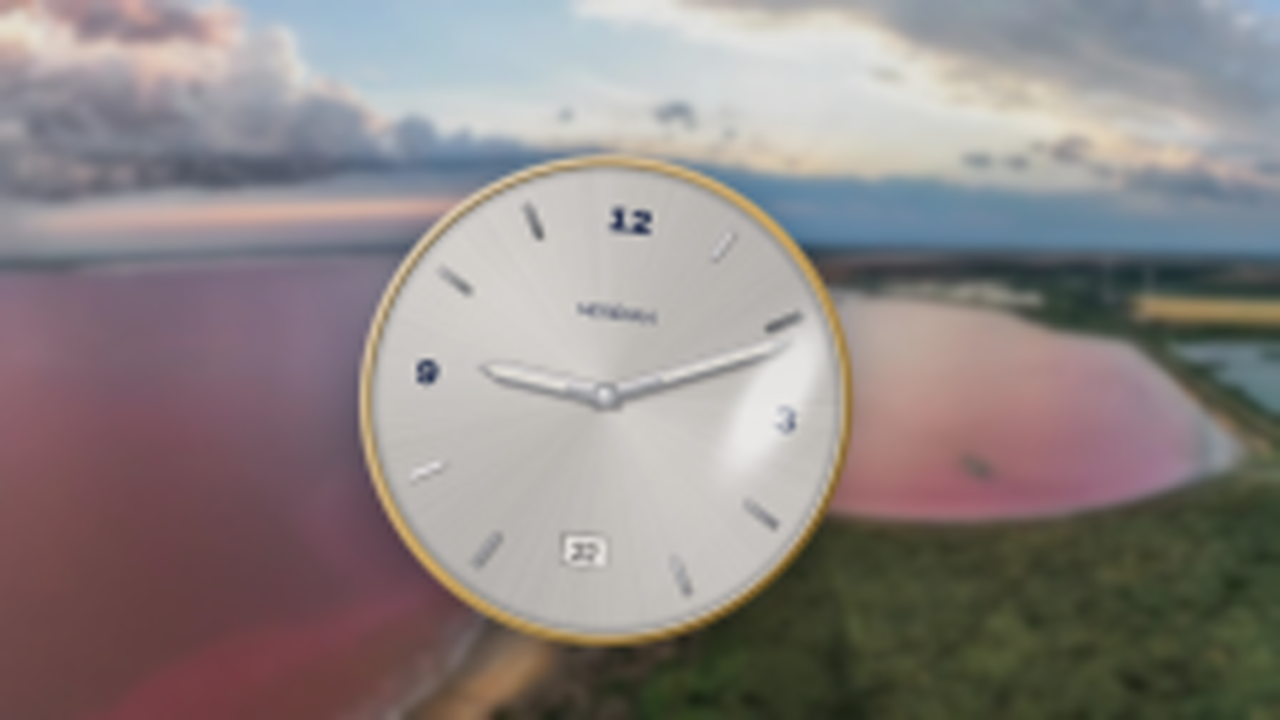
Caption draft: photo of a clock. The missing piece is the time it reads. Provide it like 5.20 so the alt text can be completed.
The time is 9.11
